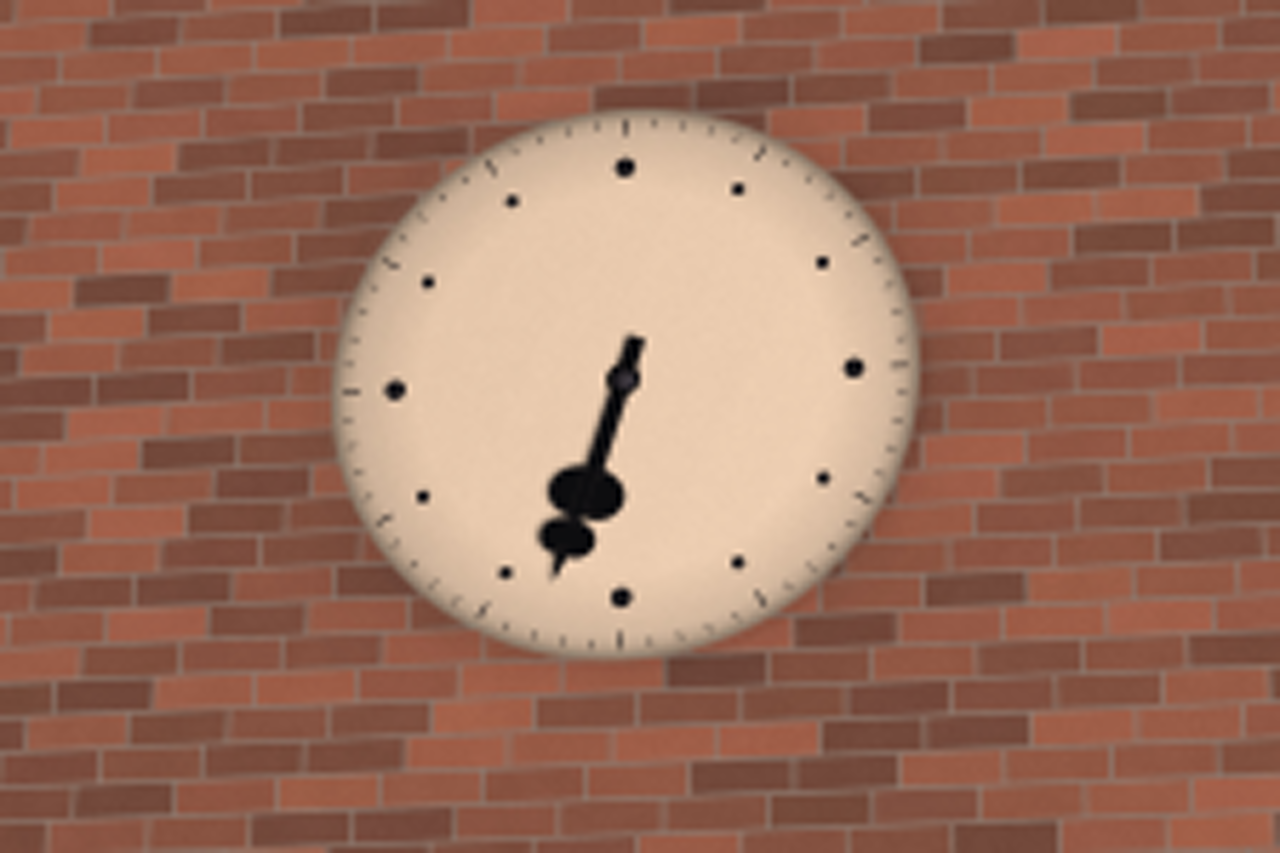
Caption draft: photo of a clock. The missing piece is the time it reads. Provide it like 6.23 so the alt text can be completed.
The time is 6.33
